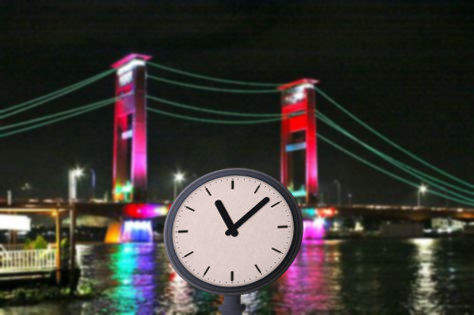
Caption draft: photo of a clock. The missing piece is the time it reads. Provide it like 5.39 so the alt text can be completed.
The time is 11.08
